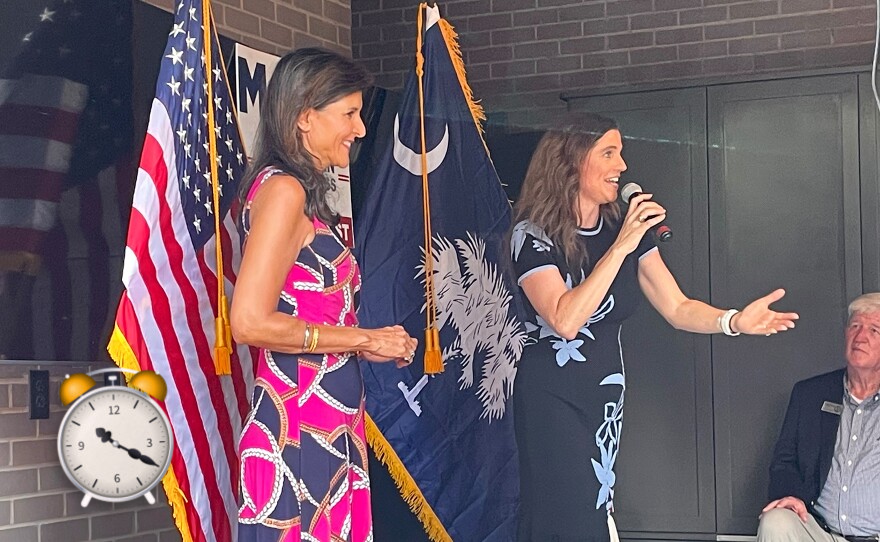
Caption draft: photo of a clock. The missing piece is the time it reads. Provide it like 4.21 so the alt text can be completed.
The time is 10.20
